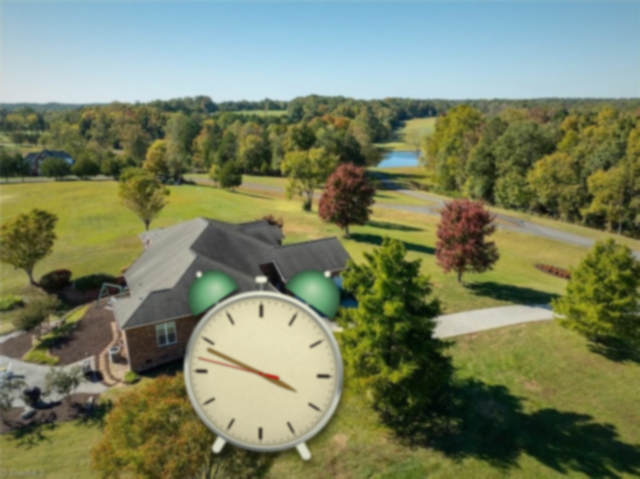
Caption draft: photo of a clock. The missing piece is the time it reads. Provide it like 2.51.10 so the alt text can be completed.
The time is 3.48.47
